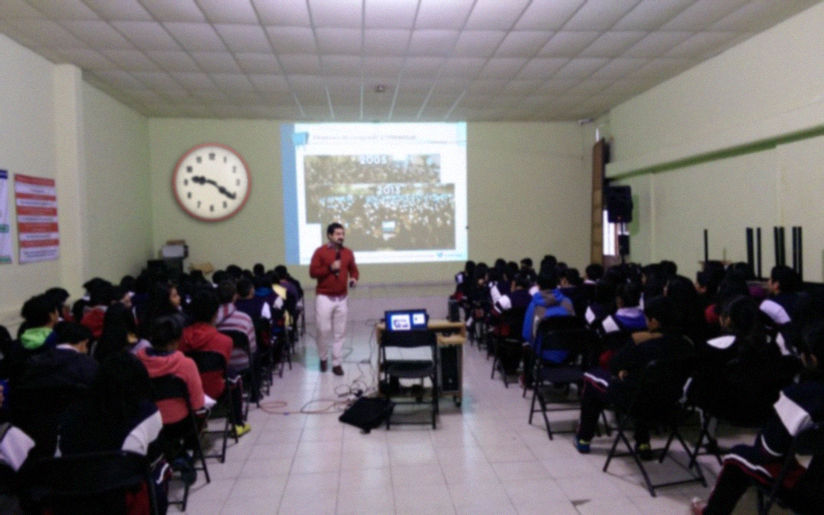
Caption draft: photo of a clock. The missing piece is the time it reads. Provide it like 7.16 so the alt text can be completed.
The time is 9.21
